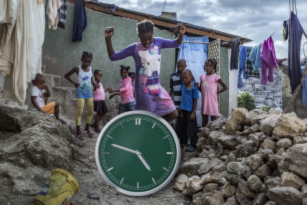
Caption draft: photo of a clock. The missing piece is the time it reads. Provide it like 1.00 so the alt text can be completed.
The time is 4.48
